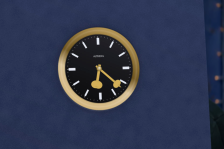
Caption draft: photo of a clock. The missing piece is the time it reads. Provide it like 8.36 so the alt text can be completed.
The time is 6.22
